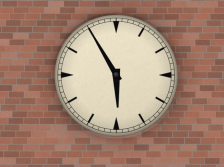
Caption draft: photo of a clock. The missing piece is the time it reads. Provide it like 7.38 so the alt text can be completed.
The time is 5.55
